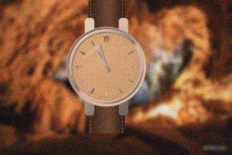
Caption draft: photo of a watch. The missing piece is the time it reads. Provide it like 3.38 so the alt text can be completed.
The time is 10.57
